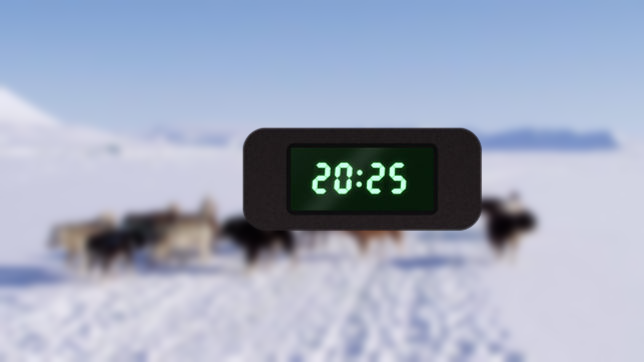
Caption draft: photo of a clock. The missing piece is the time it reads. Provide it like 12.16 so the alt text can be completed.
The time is 20.25
